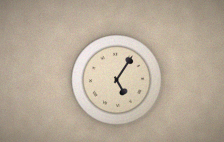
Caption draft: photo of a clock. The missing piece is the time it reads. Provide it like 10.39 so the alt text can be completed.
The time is 5.06
